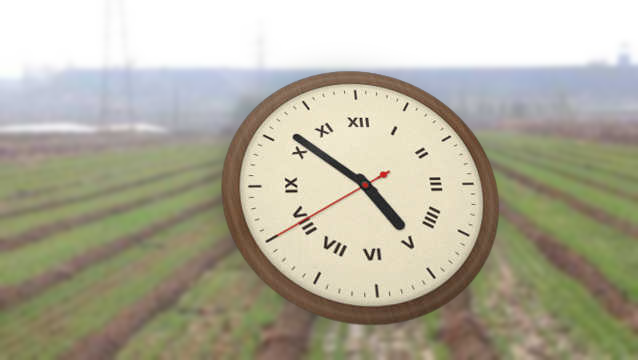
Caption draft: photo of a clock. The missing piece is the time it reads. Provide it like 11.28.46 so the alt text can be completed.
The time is 4.51.40
